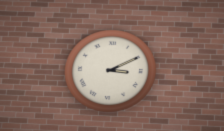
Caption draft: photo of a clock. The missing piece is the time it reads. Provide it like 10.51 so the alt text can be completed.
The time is 3.10
